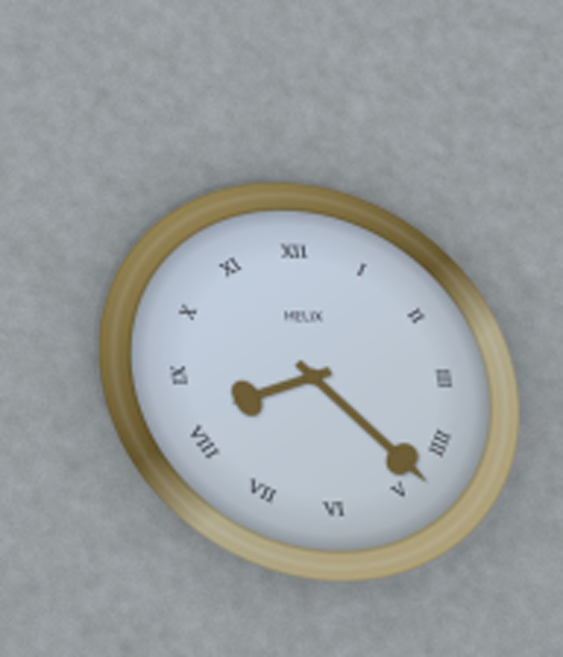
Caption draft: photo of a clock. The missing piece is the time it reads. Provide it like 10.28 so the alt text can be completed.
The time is 8.23
